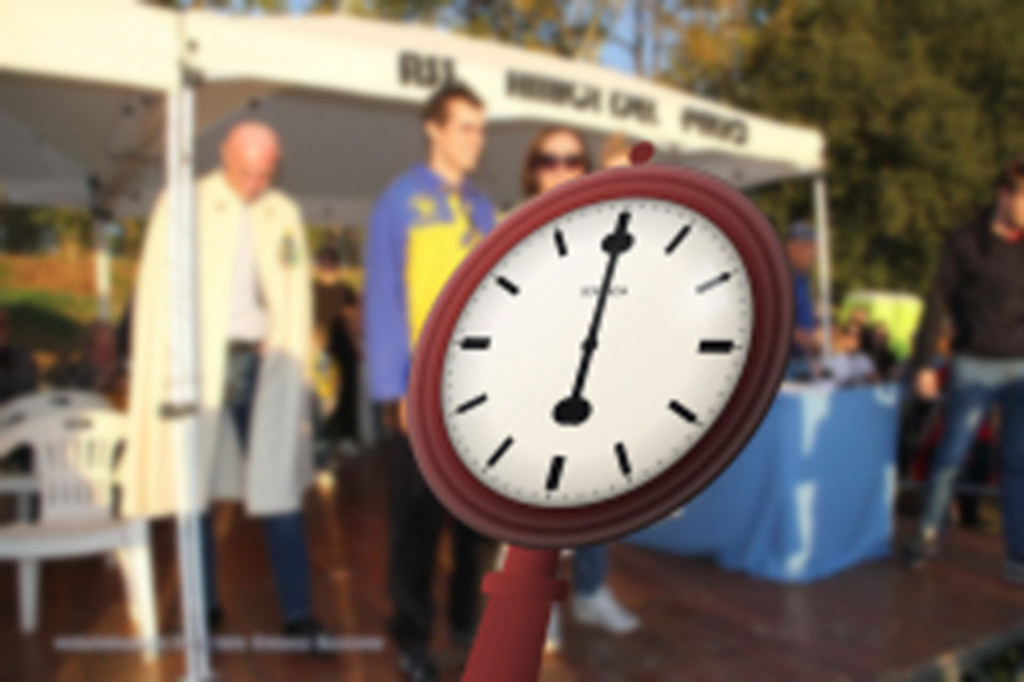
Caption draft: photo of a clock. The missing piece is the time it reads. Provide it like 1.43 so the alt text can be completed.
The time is 6.00
